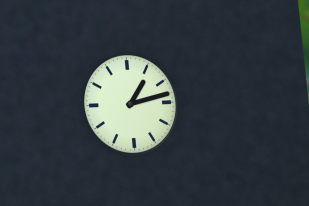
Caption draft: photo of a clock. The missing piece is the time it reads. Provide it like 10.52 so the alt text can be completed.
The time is 1.13
